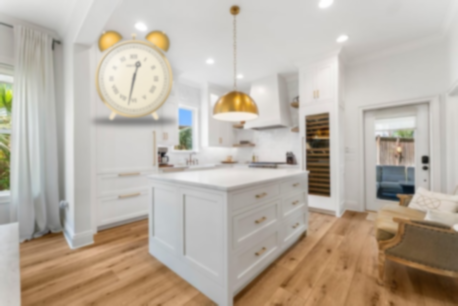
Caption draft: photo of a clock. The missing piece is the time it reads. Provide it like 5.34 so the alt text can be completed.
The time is 12.32
